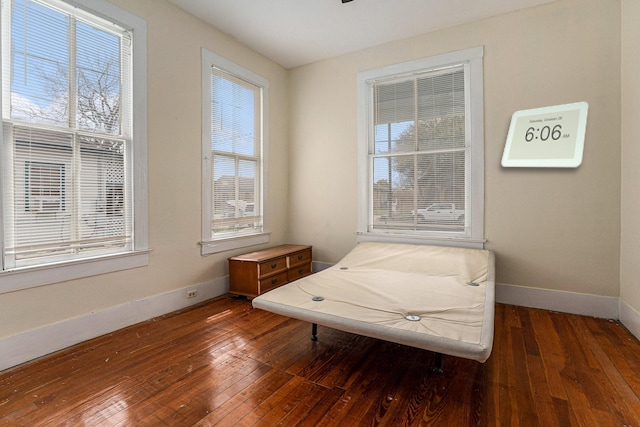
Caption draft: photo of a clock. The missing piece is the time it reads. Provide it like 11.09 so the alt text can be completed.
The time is 6.06
